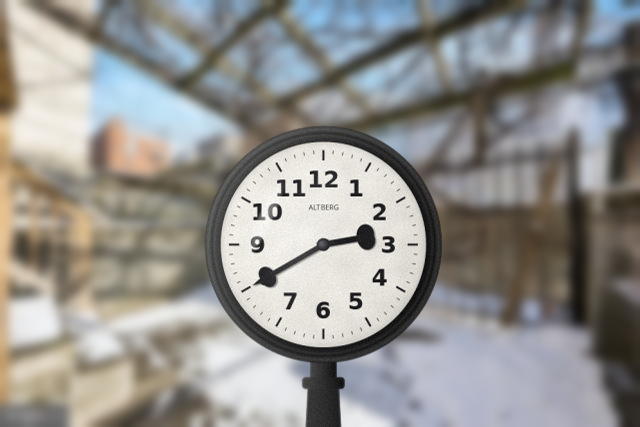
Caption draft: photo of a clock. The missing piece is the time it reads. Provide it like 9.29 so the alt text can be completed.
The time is 2.40
